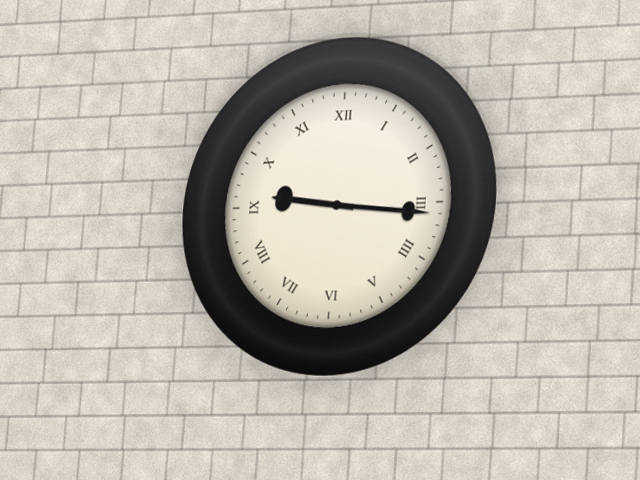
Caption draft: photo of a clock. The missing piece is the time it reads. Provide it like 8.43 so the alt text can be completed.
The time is 9.16
